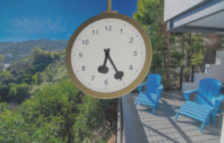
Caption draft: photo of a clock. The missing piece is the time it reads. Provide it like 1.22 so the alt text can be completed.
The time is 6.25
